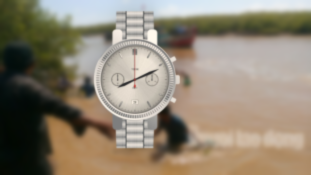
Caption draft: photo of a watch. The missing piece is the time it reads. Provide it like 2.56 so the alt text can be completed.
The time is 8.11
